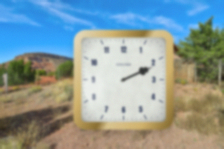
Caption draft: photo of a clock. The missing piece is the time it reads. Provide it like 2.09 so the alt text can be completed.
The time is 2.11
